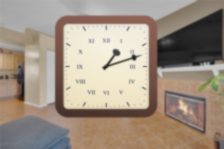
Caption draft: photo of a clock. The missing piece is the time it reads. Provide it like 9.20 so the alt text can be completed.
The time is 1.12
